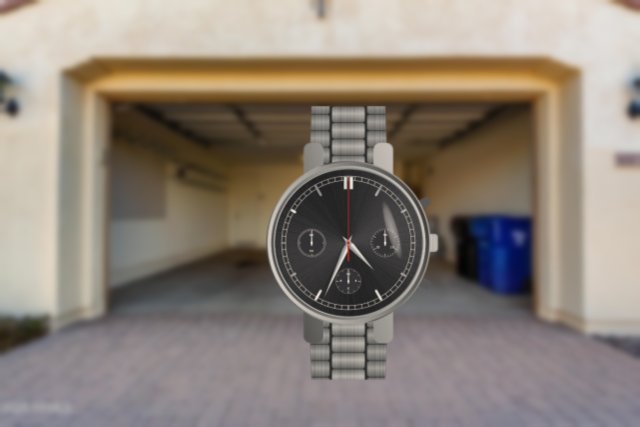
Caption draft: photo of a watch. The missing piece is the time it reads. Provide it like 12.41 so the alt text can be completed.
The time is 4.34
